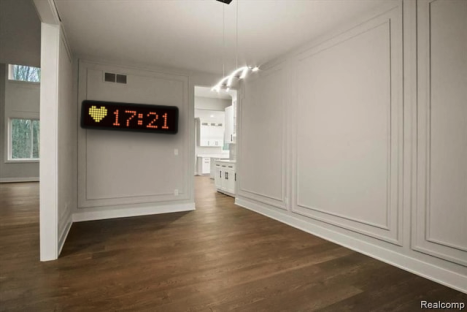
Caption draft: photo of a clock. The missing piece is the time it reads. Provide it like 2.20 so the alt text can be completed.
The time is 17.21
